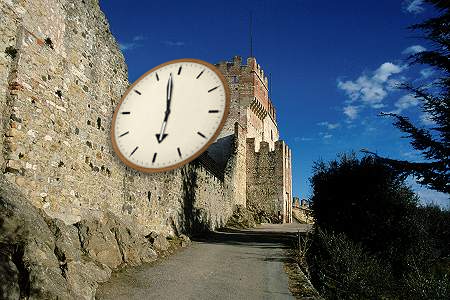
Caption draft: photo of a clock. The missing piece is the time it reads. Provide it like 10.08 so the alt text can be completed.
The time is 5.58
